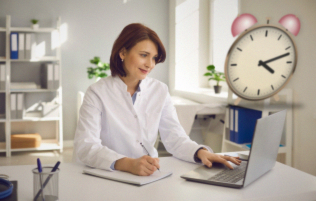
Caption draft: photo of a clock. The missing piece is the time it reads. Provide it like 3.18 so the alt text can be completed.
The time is 4.12
